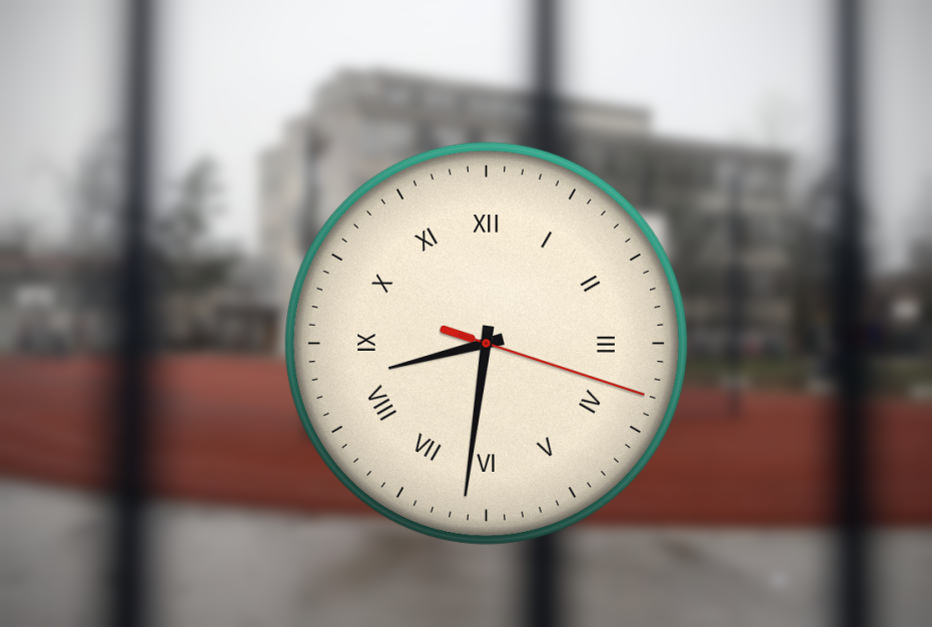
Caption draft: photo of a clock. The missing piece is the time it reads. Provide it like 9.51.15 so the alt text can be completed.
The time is 8.31.18
